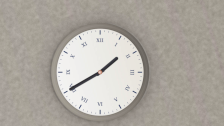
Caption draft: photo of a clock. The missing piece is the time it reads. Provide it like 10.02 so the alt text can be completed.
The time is 1.40
